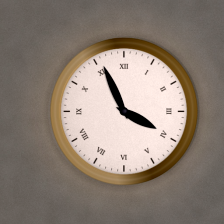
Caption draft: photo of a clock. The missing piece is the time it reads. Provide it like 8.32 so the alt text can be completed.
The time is 3.56
